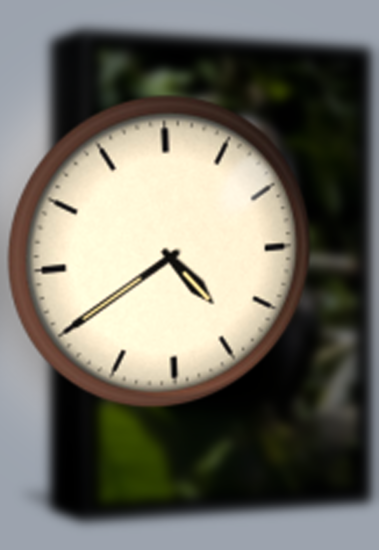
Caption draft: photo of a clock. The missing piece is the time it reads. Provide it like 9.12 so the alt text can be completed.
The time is 4.40
